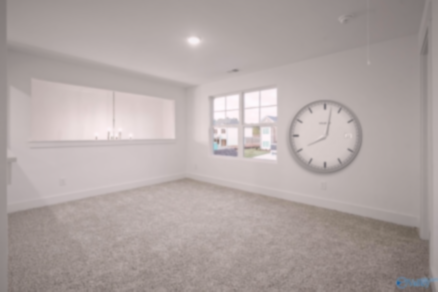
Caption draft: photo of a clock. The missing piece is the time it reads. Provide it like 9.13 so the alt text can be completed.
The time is 8.02
